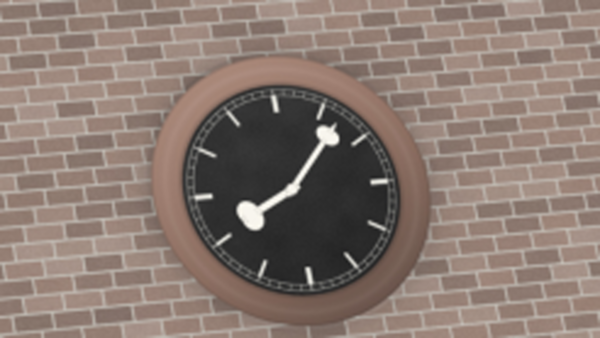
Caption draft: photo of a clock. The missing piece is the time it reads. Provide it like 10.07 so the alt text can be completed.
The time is 8.07
